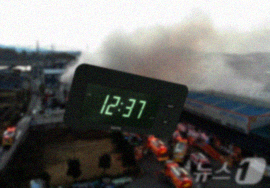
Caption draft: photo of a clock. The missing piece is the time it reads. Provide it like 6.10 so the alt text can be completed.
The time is 12.37
